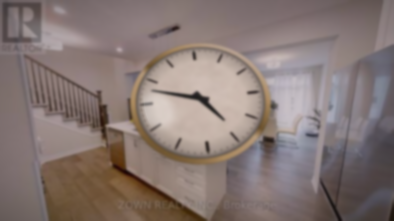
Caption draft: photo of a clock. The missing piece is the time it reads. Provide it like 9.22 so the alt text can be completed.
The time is 4.48
